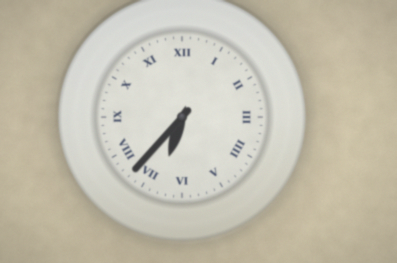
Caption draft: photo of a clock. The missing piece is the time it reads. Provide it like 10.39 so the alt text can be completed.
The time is 6.37
